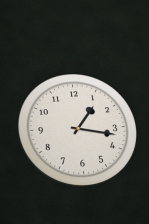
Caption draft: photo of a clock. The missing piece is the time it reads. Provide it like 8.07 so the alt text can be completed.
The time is 1.17
